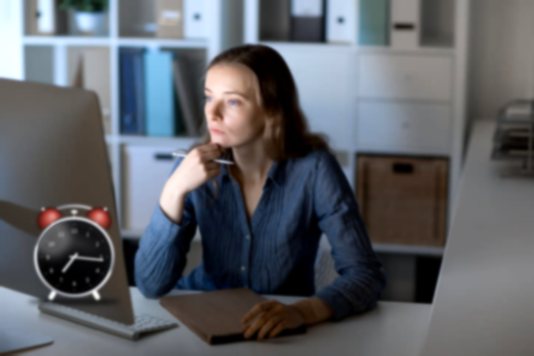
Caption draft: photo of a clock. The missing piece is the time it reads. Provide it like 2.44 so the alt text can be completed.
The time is 7.16
